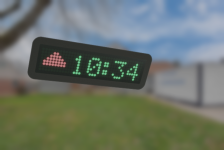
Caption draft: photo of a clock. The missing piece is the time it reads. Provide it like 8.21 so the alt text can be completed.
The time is 10.34
